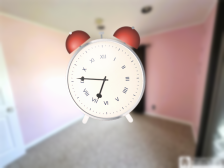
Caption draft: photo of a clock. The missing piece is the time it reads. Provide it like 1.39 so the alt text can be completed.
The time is 6.46
